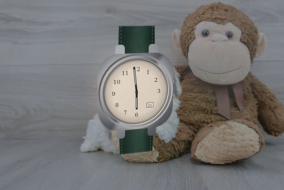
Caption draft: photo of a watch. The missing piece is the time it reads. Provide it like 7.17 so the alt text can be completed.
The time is 5.59
